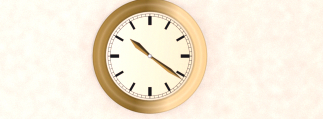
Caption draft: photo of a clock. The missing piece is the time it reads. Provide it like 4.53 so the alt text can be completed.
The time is 10.21
